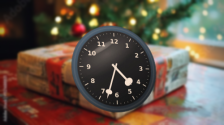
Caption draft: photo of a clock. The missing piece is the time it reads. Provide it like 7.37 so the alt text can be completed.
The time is 4.33
